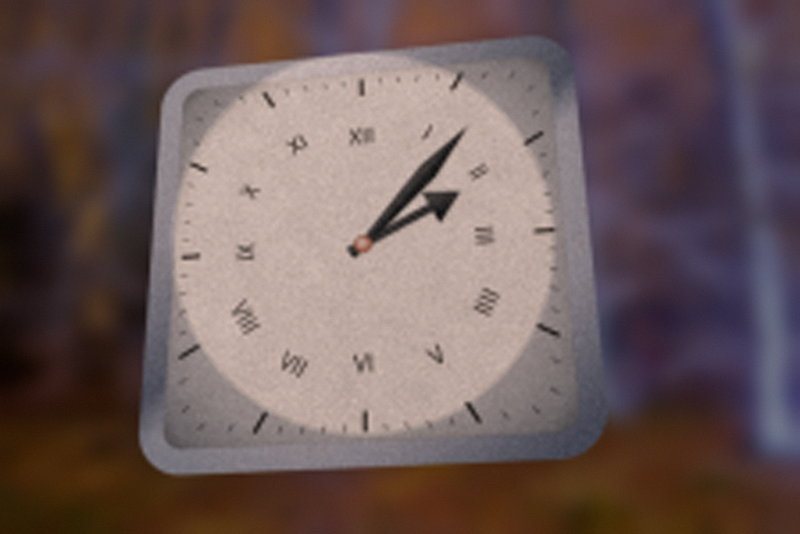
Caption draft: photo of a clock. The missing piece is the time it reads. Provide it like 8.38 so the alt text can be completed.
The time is 2.07
